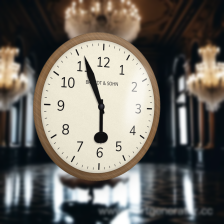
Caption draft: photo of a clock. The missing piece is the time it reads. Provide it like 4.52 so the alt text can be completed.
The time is 5.56
